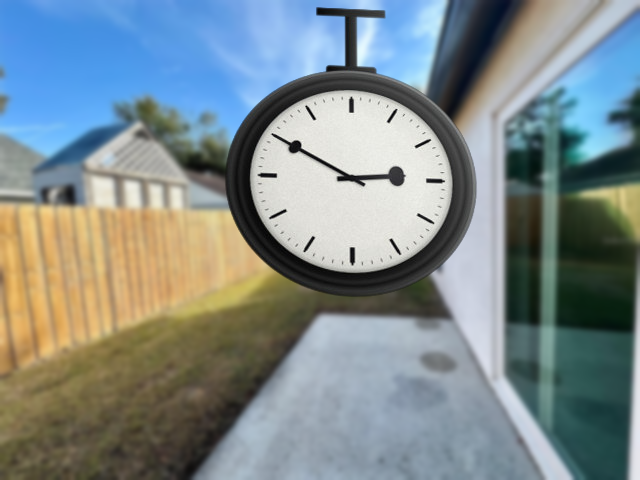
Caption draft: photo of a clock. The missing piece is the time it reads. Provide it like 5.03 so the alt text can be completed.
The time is 2.50
